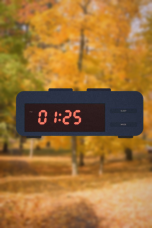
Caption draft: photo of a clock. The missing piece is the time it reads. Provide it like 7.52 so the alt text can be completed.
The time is 1.25
